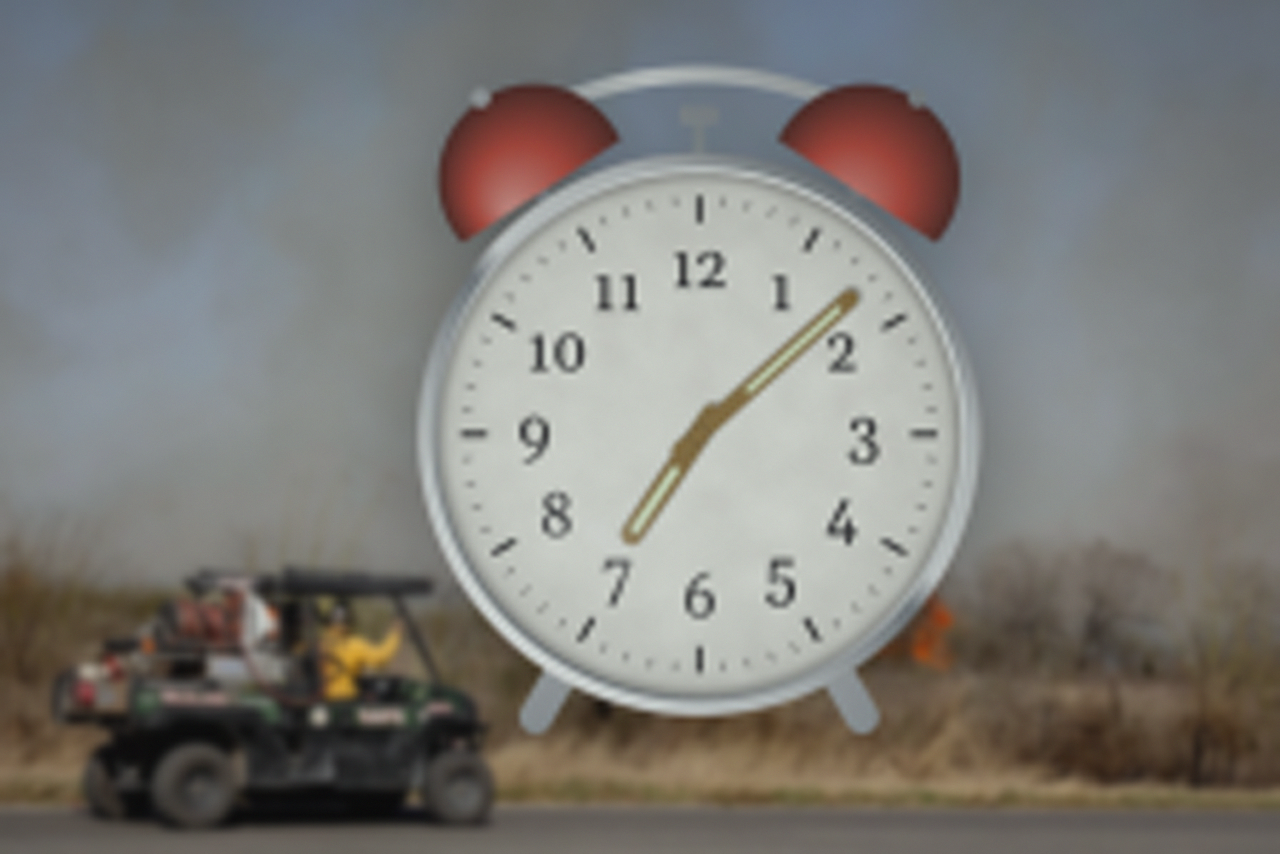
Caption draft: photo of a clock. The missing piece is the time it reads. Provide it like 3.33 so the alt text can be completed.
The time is 7.08
